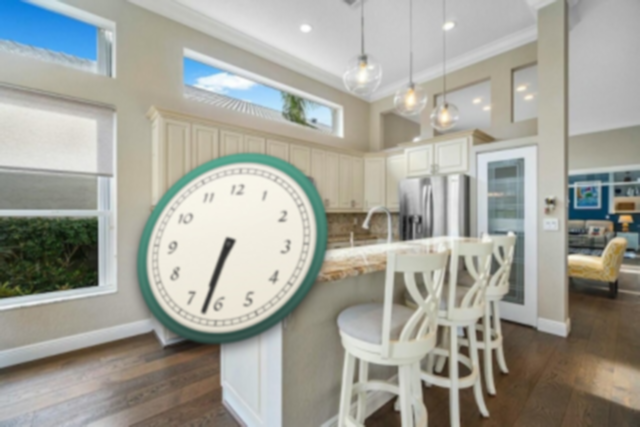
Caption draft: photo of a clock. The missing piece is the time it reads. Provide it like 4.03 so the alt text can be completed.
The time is 6.32
